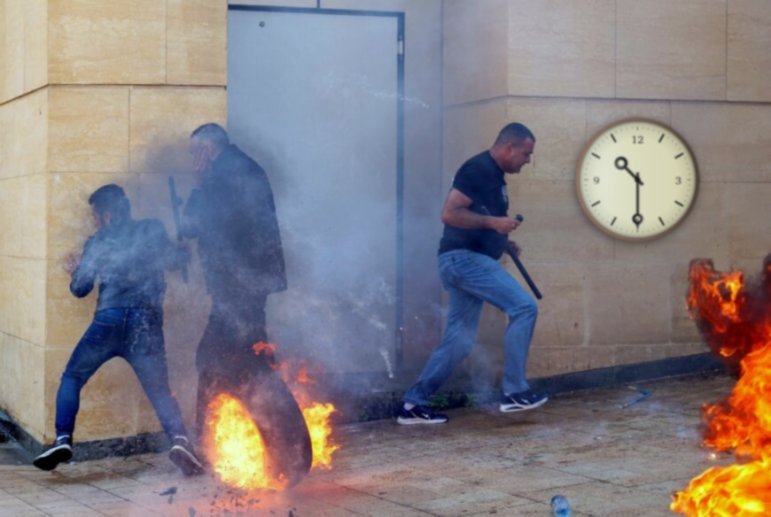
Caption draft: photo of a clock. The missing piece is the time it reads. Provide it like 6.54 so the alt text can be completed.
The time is 10.30
